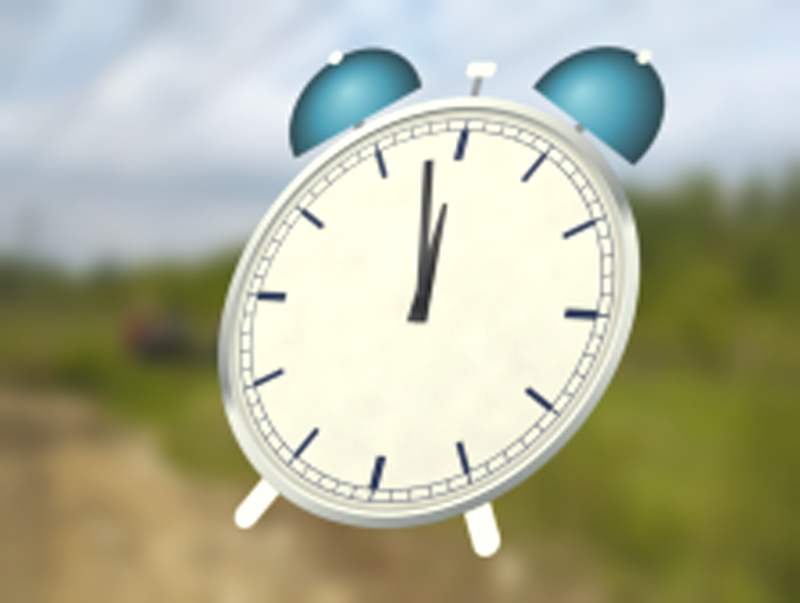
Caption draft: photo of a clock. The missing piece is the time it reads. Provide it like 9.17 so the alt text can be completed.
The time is 11.58
